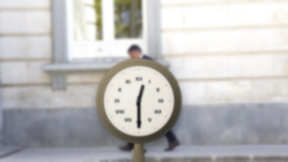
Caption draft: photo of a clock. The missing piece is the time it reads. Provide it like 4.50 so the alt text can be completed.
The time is 12.30
